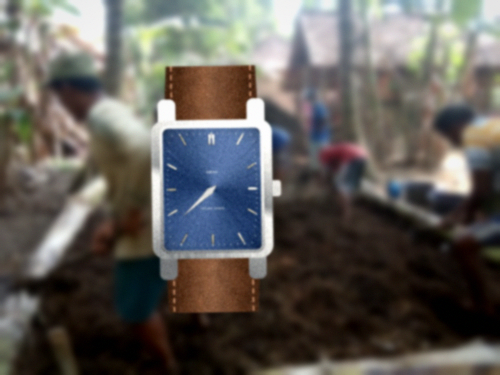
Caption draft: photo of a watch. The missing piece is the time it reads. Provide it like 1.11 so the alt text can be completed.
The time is 7.38
